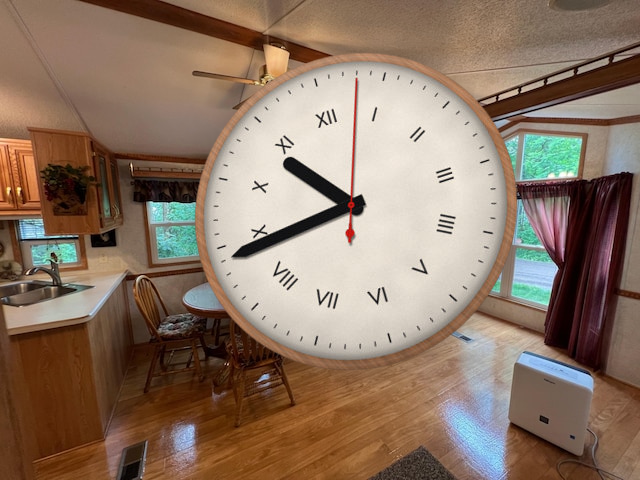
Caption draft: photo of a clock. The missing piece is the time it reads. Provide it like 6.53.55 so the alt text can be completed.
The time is 10.44.03
